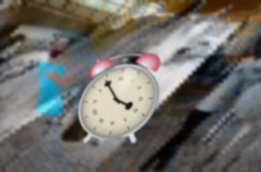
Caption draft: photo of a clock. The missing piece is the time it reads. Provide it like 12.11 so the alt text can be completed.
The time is 3.54
